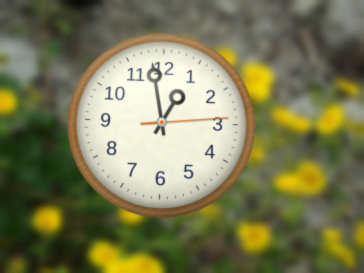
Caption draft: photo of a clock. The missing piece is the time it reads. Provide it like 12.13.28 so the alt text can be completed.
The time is 12.58.14
